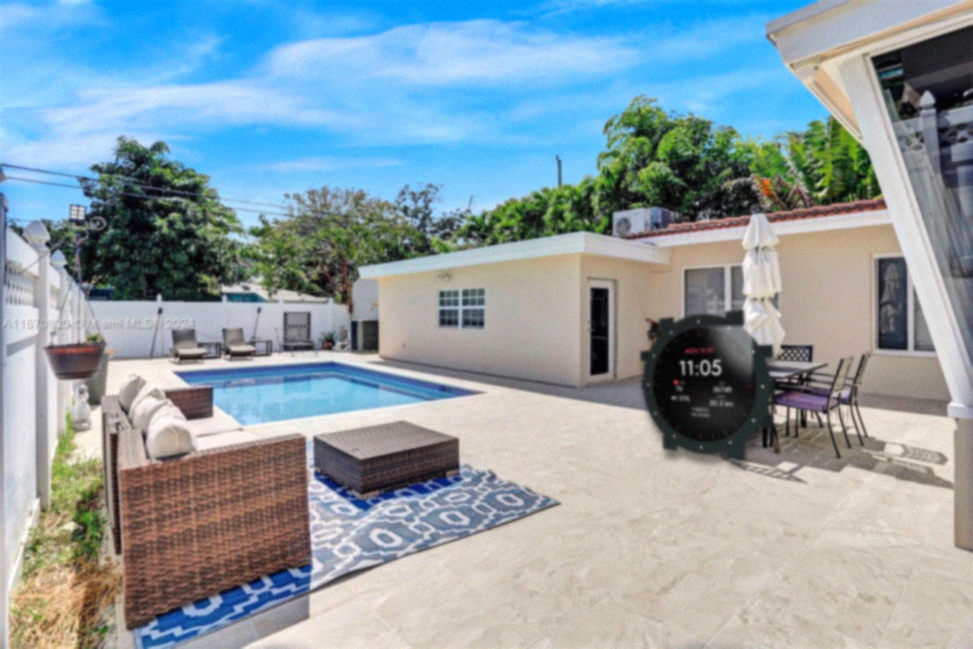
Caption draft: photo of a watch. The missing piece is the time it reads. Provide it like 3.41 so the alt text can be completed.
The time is 11.05
